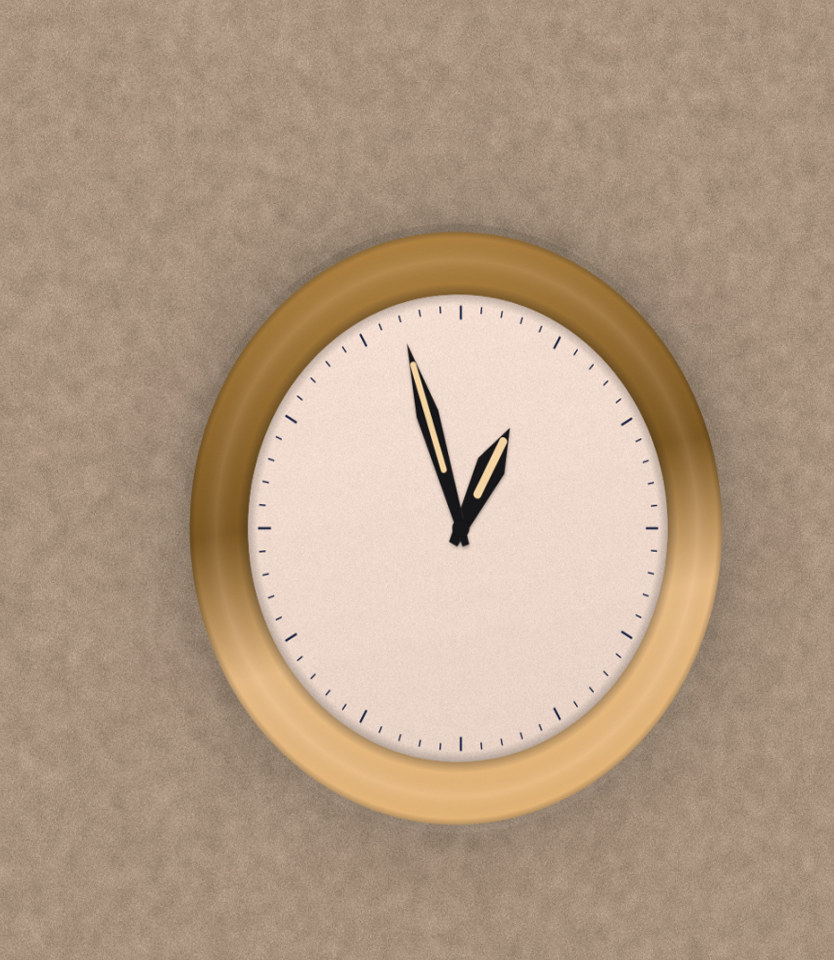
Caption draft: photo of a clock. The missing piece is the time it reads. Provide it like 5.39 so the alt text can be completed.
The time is 12.57
